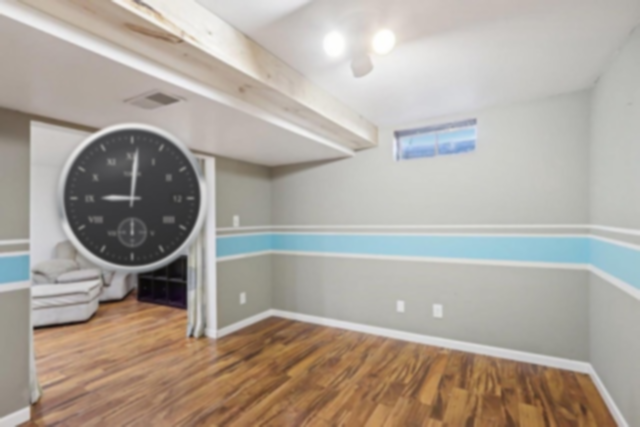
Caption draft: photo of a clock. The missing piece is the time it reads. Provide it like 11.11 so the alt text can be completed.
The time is 9.01
